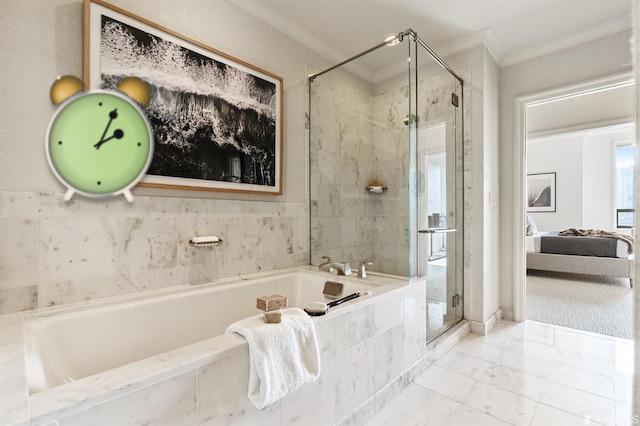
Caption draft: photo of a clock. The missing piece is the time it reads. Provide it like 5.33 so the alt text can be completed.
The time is 2.04
